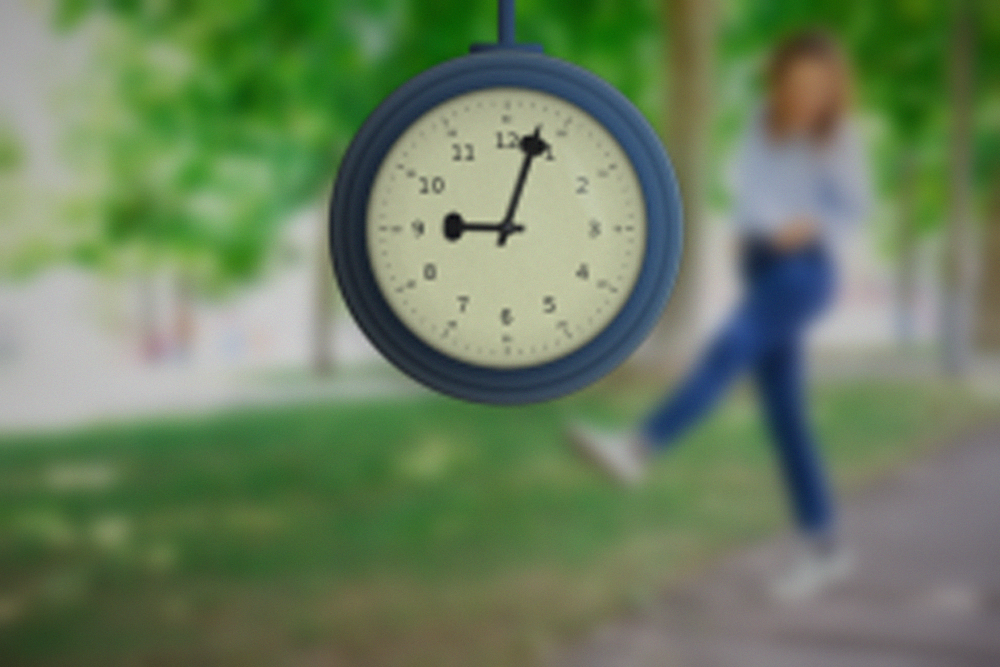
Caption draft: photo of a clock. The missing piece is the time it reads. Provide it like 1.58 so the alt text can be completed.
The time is 9.03
